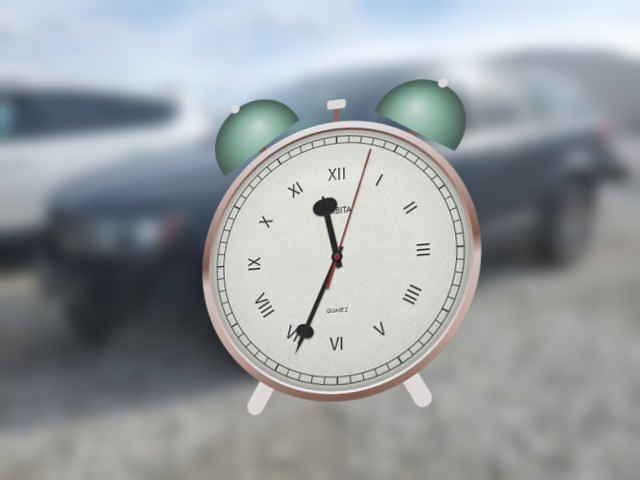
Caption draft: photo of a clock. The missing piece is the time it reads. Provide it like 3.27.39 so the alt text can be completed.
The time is 11.34.03
